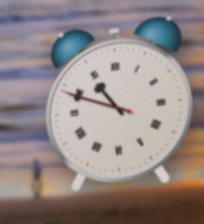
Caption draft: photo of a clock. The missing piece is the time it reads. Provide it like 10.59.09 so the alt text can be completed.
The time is 10.48.49
